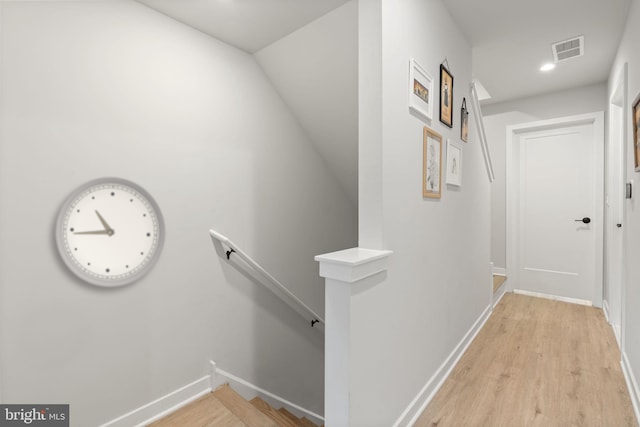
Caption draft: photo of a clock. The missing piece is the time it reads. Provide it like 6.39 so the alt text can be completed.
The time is 10.44
